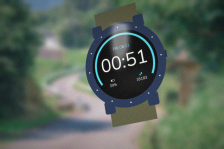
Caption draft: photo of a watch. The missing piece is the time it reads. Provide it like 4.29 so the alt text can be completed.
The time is 0.51
